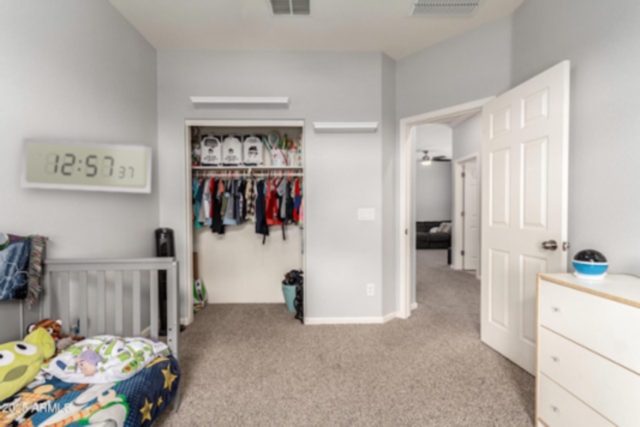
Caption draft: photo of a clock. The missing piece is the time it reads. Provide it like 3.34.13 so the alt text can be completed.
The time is 12.57.37
